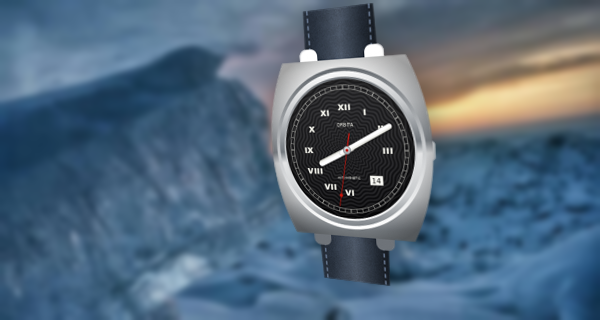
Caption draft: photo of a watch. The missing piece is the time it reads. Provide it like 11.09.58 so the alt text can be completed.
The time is 8.10.32
